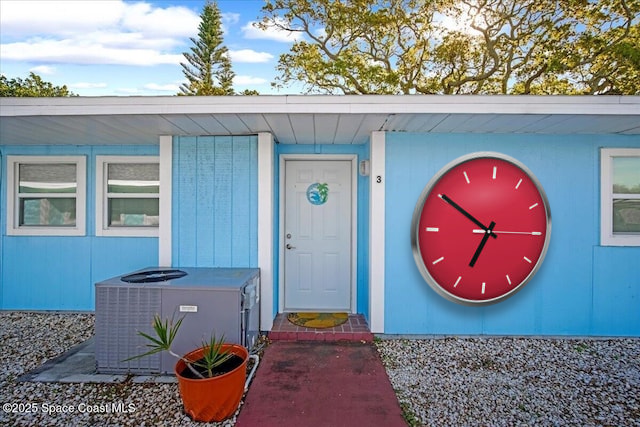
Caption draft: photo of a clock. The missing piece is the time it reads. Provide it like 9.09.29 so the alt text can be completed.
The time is 6.50.15
